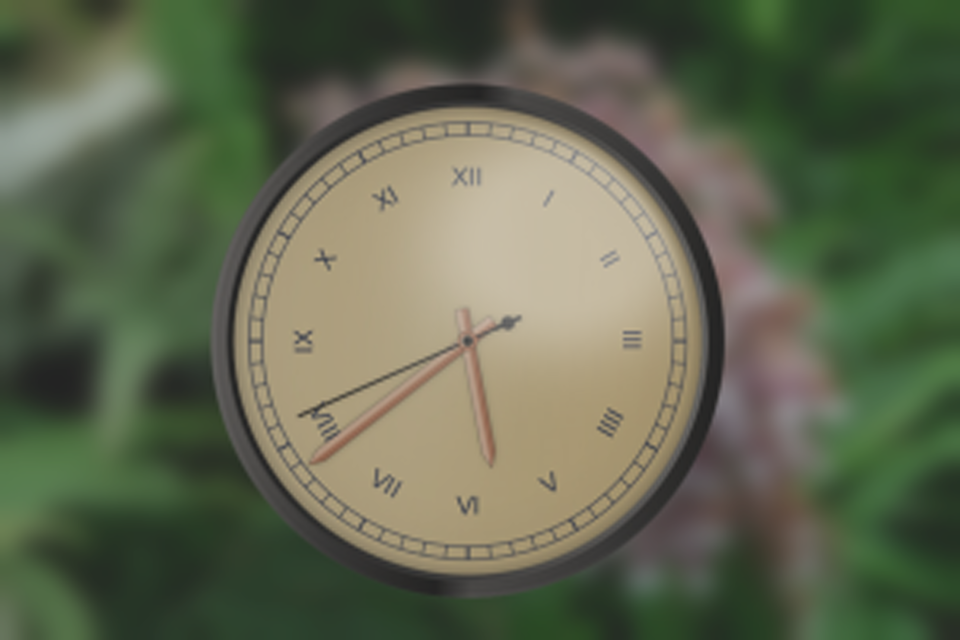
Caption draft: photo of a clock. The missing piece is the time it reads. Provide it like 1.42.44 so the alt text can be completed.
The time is 5.38.41
